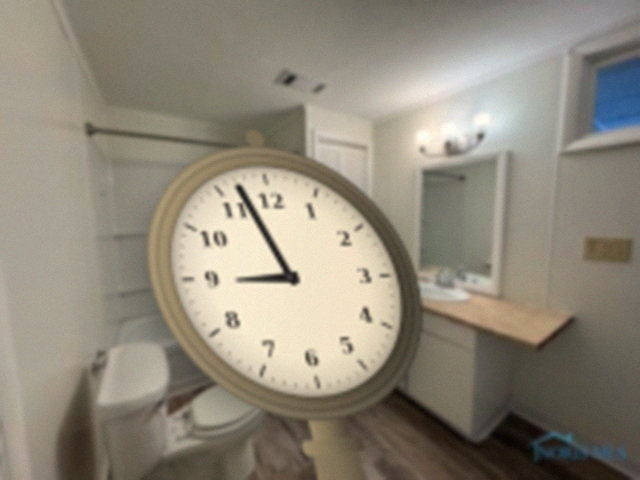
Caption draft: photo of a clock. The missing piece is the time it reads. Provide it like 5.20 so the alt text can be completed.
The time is 8.57
